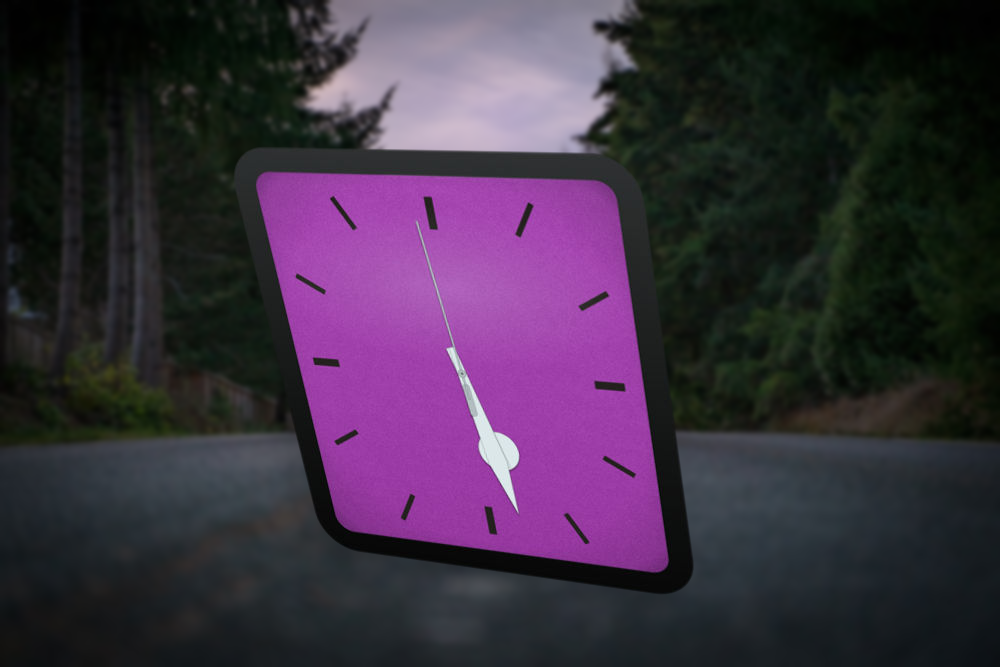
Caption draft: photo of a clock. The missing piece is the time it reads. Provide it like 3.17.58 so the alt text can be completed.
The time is 5.27.59
